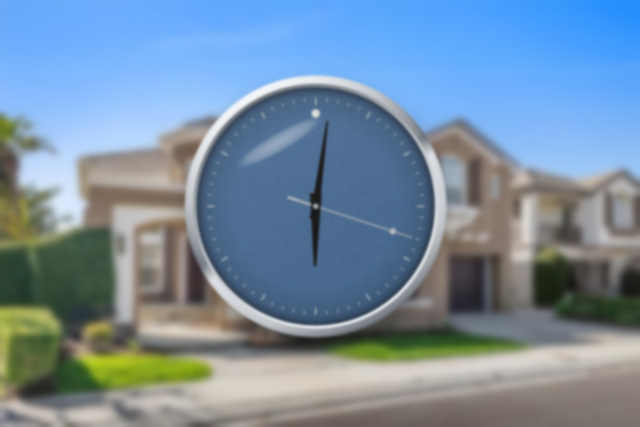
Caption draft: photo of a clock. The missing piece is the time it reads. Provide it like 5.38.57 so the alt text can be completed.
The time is 6.01.18
